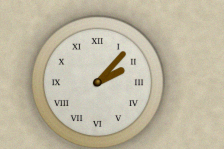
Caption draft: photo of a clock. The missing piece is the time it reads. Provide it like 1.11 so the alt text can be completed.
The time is 2.07
